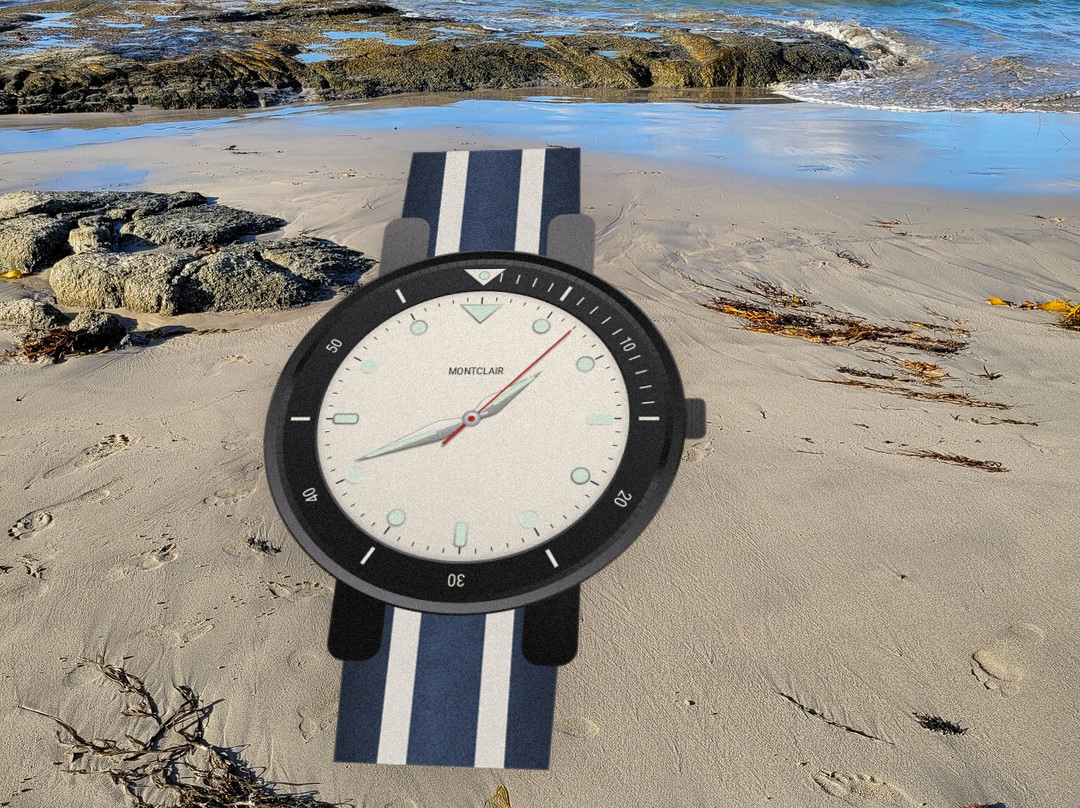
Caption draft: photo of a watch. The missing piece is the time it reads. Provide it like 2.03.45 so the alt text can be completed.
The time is 1.41.07
